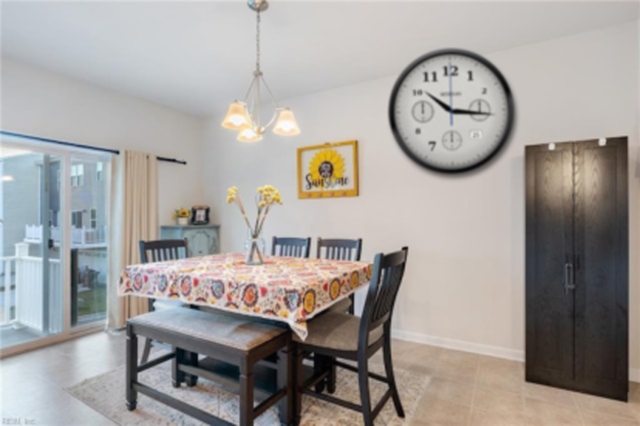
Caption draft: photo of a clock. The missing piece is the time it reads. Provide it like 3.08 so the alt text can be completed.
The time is 10.16
